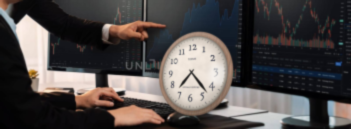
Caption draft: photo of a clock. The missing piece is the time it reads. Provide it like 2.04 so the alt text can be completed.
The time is 7.23
